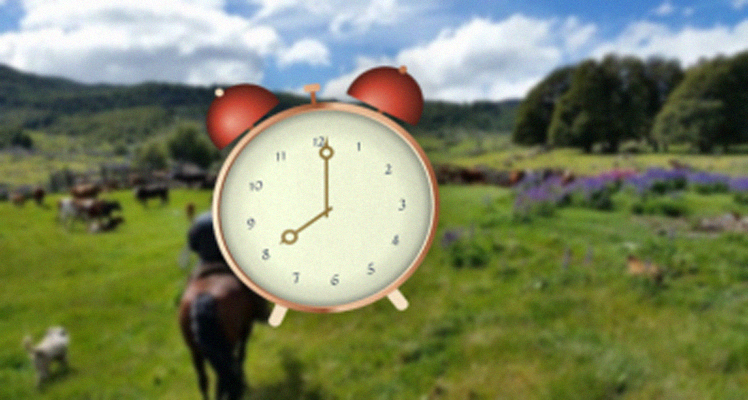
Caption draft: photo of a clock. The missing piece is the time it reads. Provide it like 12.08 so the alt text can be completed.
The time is 8.01
